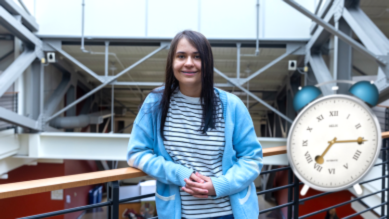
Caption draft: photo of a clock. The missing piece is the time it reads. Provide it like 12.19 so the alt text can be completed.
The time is 7.15
